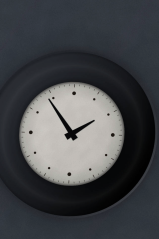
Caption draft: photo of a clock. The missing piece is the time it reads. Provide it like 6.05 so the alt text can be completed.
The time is 1.54
